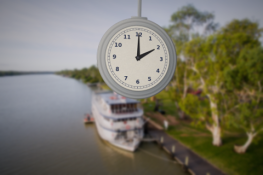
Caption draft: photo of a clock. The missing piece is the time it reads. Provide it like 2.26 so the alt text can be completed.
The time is 2.00
